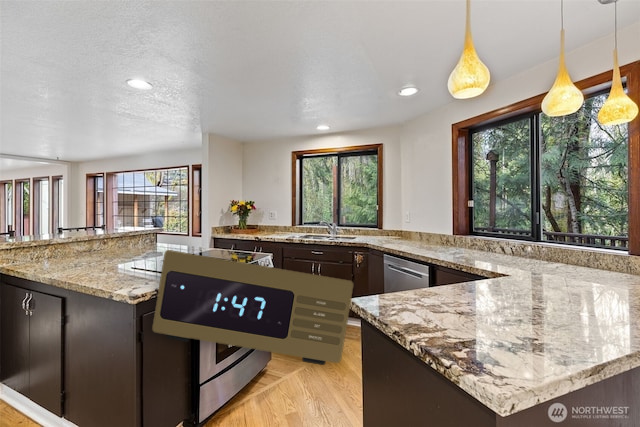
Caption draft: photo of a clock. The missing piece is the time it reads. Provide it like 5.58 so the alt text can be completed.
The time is 1.47
